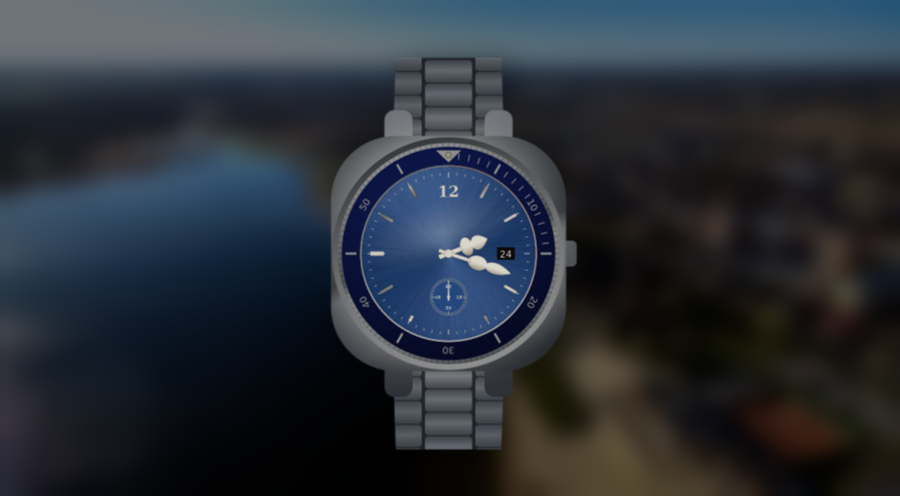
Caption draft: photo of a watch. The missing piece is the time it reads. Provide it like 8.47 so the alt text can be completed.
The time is 2.18
